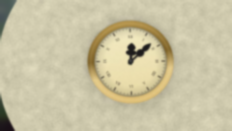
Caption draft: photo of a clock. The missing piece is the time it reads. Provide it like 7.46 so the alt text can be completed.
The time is 12.08
